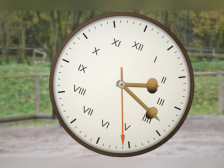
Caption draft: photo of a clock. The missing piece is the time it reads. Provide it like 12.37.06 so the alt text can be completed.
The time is 2.18.26
